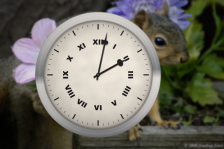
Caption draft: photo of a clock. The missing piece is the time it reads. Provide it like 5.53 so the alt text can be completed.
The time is 2.02
